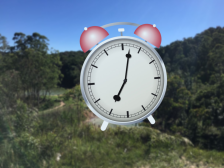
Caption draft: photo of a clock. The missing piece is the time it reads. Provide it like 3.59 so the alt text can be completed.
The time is 7.02
